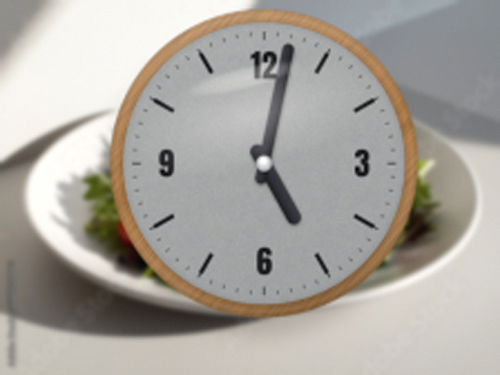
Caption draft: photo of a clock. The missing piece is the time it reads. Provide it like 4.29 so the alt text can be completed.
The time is 5.02
